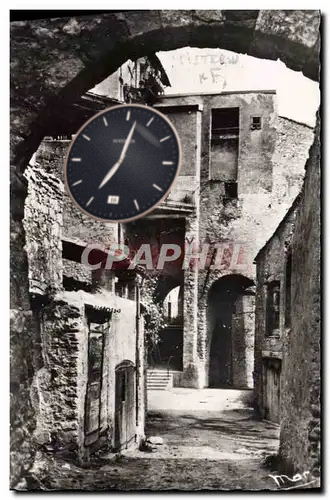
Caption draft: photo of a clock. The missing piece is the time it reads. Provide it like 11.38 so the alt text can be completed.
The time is 7.02
